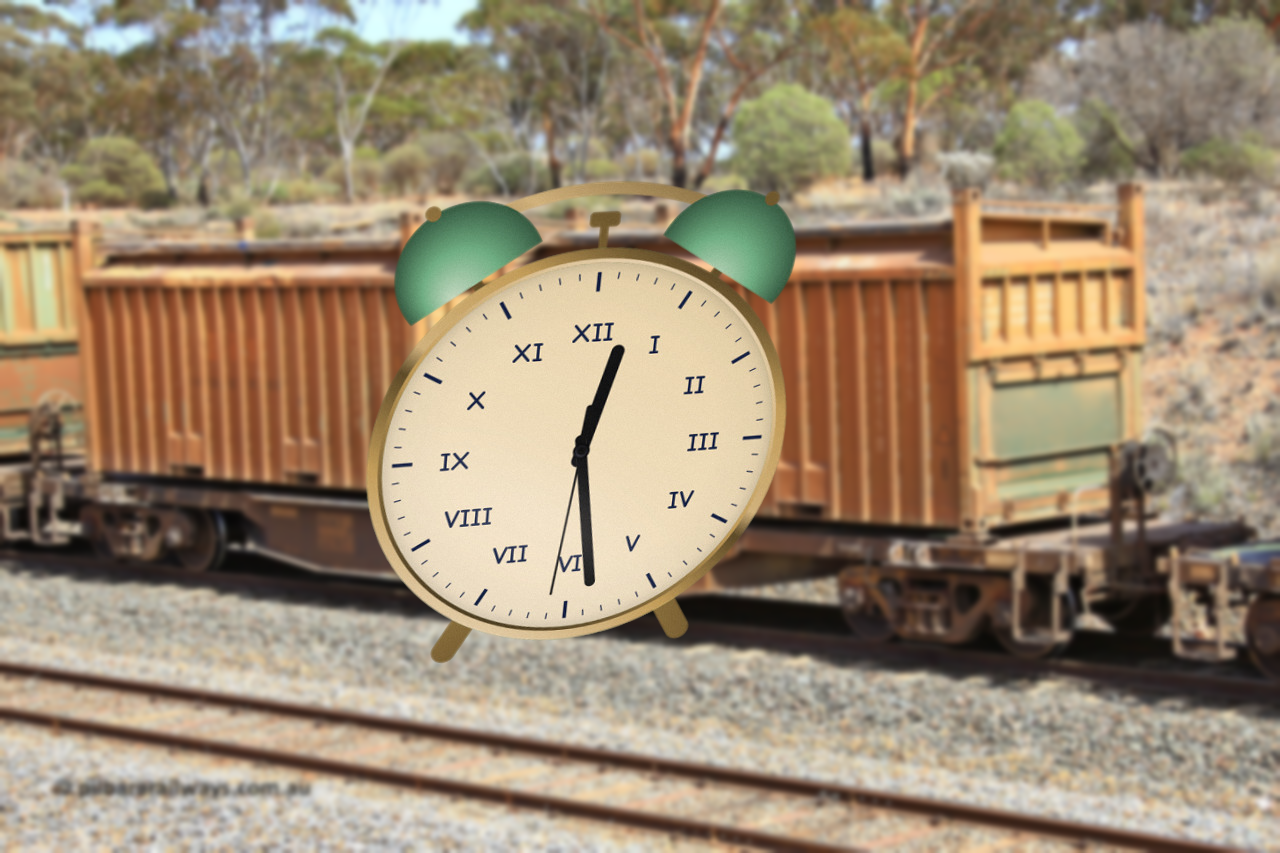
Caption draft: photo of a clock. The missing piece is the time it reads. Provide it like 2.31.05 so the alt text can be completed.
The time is 12.28.31
